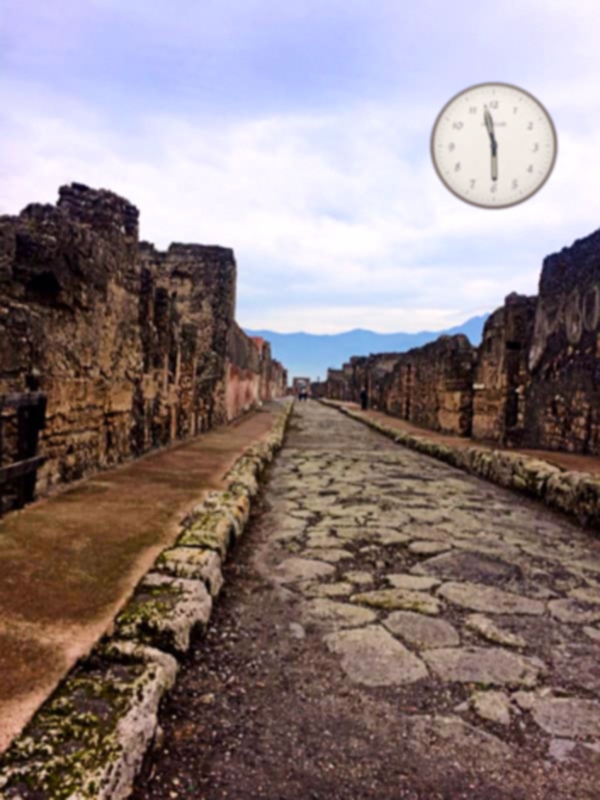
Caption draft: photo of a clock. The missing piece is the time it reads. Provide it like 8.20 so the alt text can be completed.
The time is 5.58
